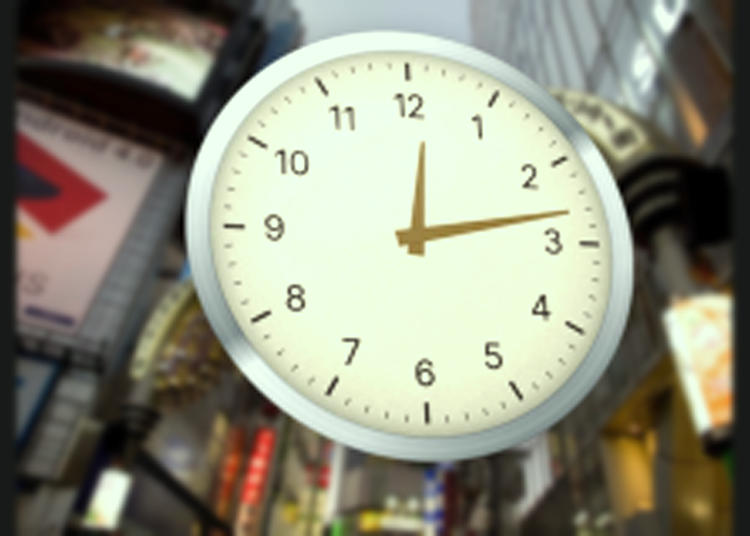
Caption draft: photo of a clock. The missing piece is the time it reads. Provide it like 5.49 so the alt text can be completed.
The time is 12.13
